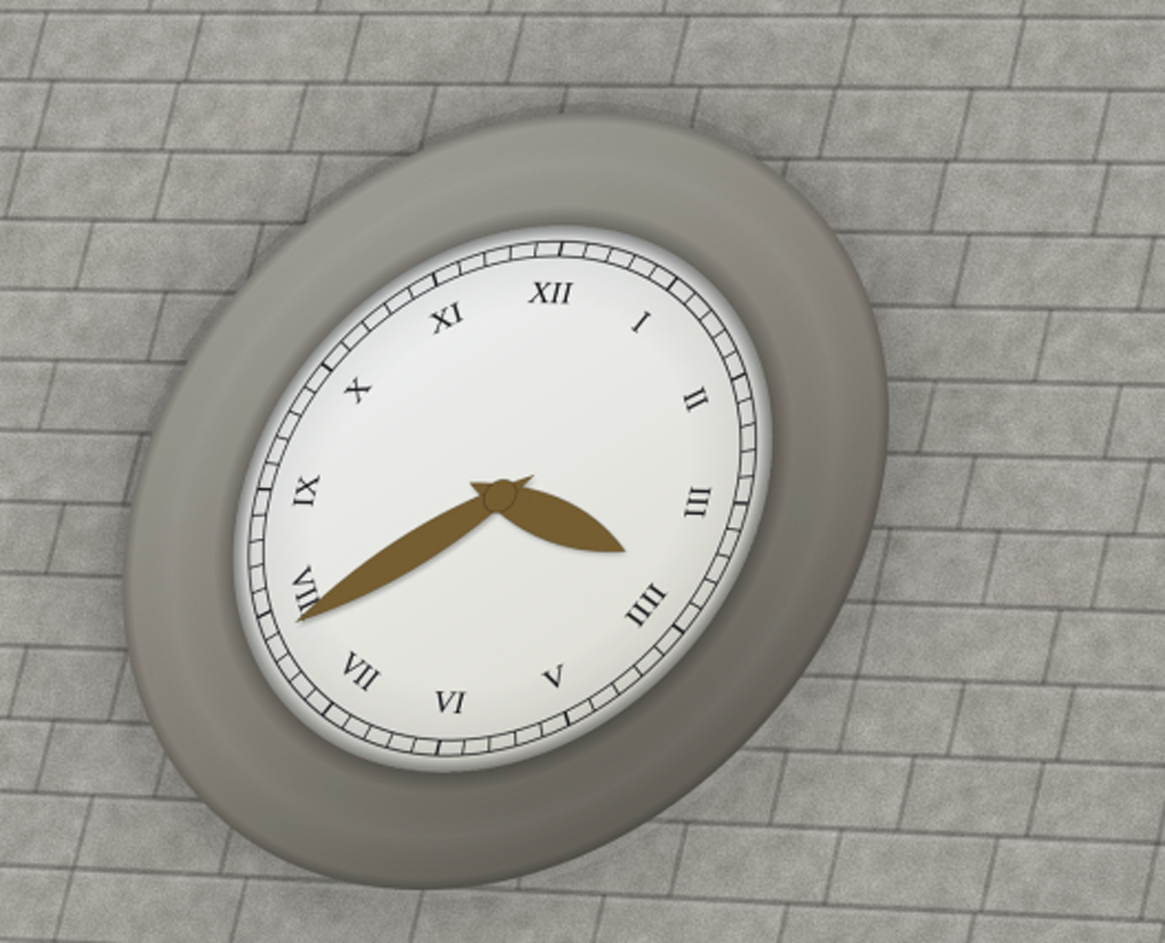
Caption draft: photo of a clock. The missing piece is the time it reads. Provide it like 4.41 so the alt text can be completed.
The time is 3.39
